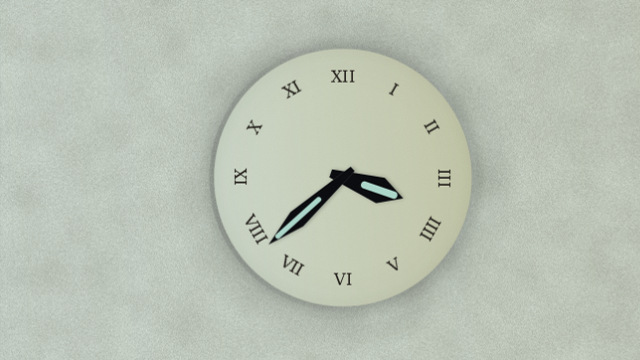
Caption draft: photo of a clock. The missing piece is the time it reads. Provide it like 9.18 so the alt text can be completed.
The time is 3.38
